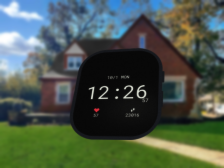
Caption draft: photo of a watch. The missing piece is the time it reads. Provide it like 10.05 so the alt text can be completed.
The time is 12.26
